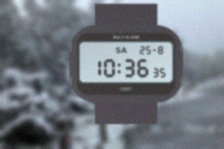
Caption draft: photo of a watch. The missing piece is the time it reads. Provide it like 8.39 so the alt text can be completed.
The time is 10.36
